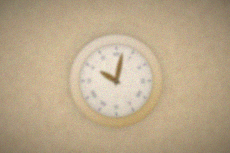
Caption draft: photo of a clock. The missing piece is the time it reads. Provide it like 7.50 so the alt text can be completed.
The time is 10.02
